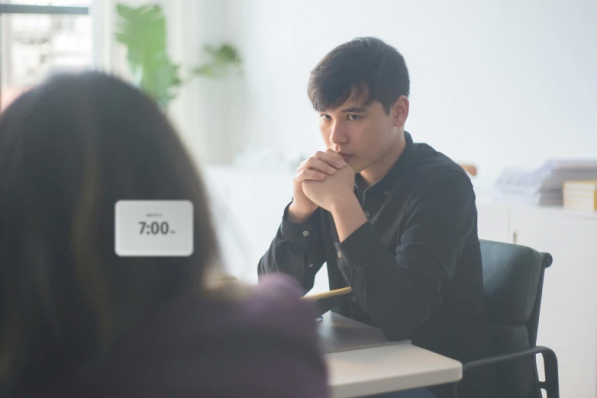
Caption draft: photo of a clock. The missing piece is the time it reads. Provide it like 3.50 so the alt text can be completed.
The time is 7.00
